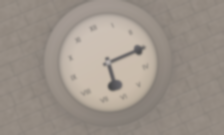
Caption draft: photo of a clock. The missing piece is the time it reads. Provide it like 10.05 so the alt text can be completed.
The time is 6.15
